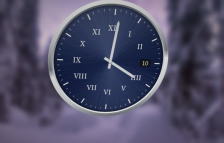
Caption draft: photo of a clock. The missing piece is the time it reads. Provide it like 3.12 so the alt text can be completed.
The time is 4.01
